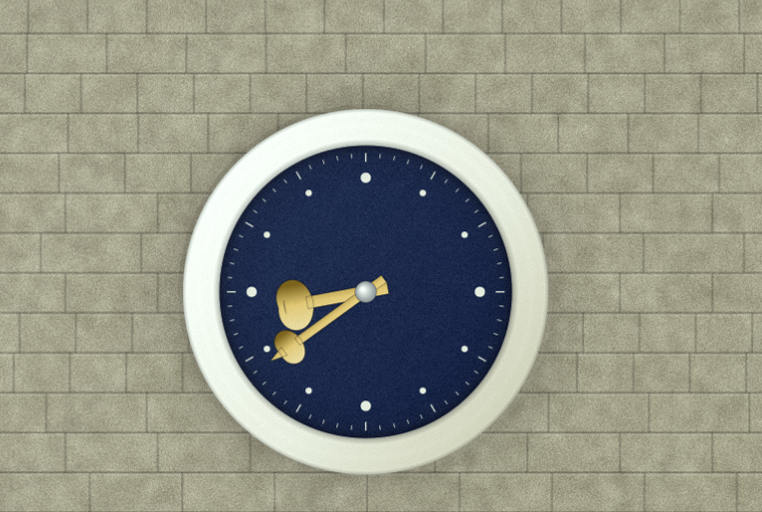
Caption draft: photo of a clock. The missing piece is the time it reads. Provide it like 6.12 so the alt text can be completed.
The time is 8.39
